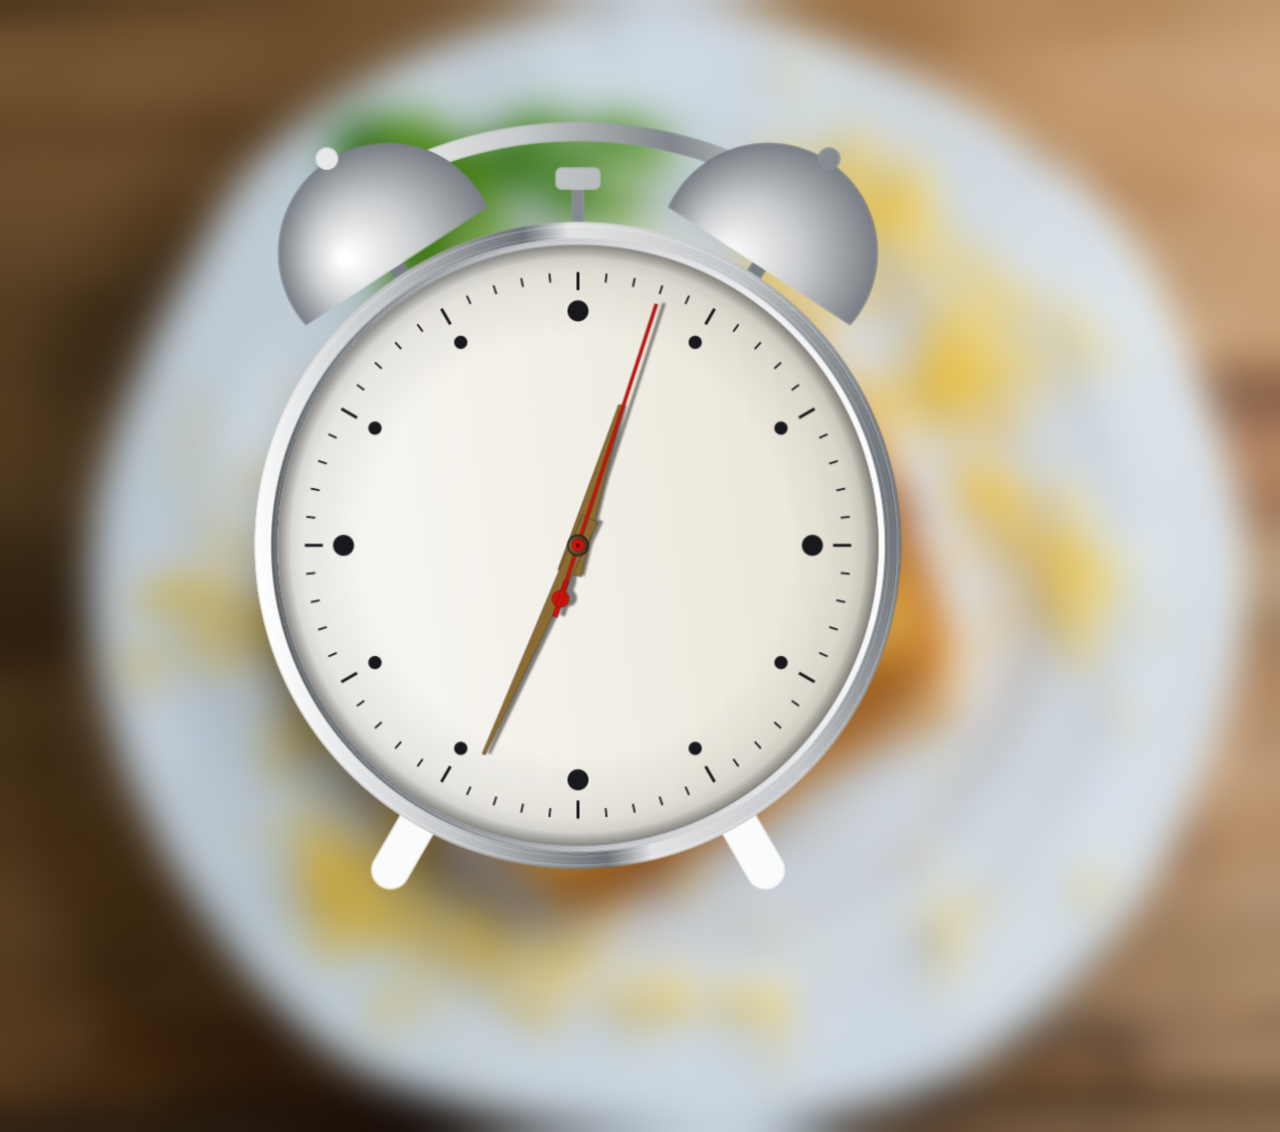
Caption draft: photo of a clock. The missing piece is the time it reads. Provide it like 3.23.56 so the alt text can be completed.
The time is 12.34.03
